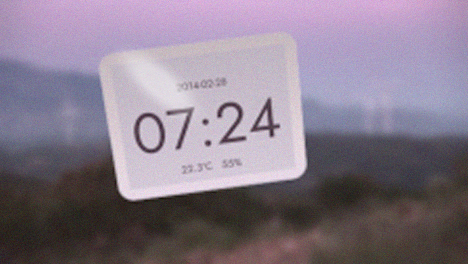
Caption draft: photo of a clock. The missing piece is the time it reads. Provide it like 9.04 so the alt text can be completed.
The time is 7.24
